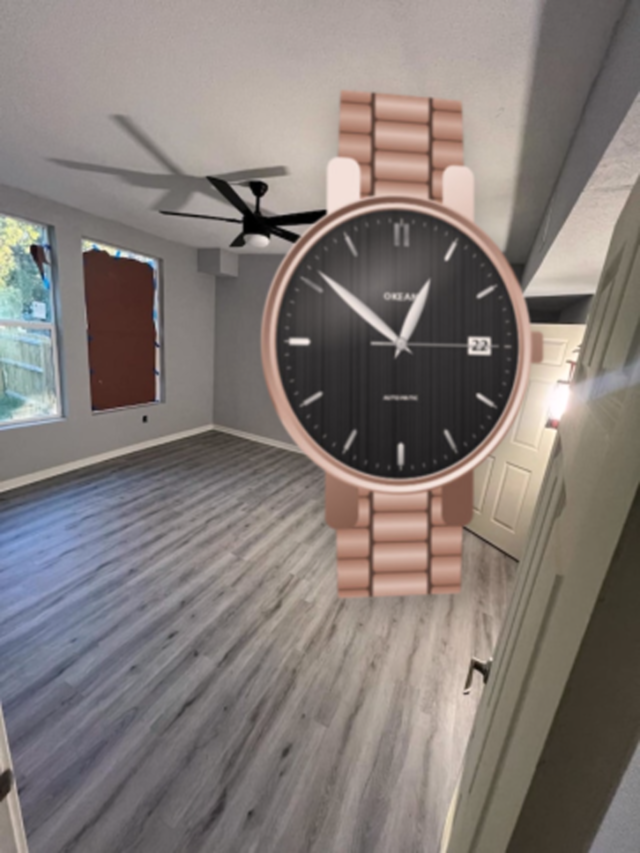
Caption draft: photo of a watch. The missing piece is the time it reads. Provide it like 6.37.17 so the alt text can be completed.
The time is 12.51.15
